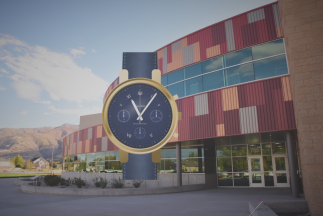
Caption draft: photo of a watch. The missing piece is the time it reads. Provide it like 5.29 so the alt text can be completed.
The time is 11.06
